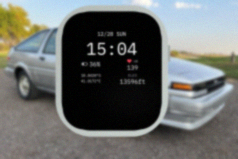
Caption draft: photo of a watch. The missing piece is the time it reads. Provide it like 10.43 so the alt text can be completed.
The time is 15.04
